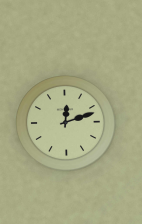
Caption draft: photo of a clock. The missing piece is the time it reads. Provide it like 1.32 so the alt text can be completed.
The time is 12.12
